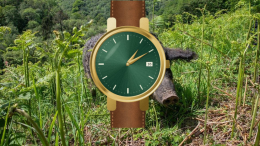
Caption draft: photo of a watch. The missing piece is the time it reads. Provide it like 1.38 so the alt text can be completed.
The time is 1.10
